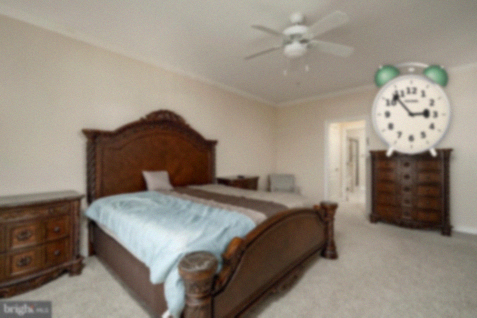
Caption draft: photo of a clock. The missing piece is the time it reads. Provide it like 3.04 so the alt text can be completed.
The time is 2.53
